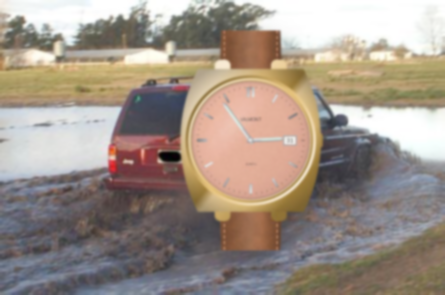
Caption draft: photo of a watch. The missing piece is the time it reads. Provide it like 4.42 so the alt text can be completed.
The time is 2.54
